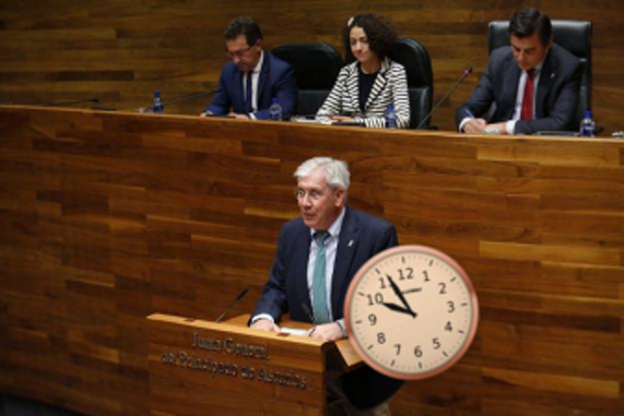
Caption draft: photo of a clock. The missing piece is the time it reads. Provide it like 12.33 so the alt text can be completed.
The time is 9.56
